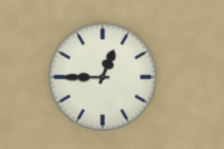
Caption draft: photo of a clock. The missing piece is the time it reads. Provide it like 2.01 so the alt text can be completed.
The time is 12.45
